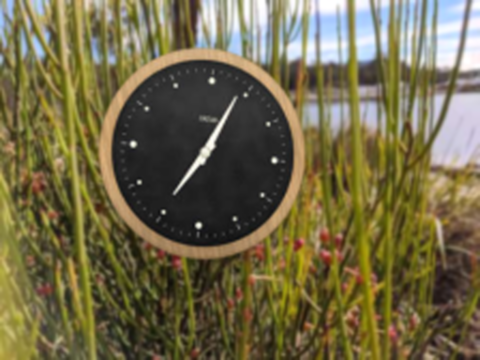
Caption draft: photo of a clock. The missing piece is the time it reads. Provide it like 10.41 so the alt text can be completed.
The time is 7.04
